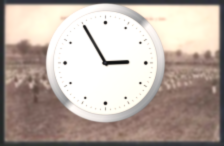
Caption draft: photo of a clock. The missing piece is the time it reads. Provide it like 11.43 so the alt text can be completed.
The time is 2.55
